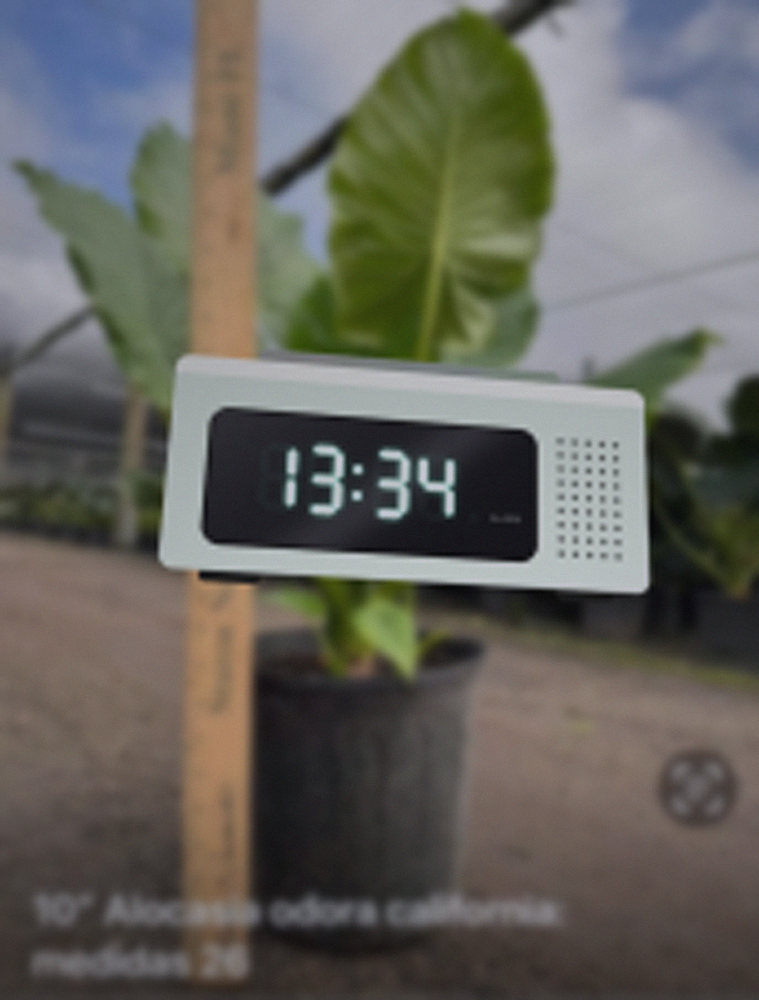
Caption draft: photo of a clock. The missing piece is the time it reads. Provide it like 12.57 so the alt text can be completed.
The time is 13.34
